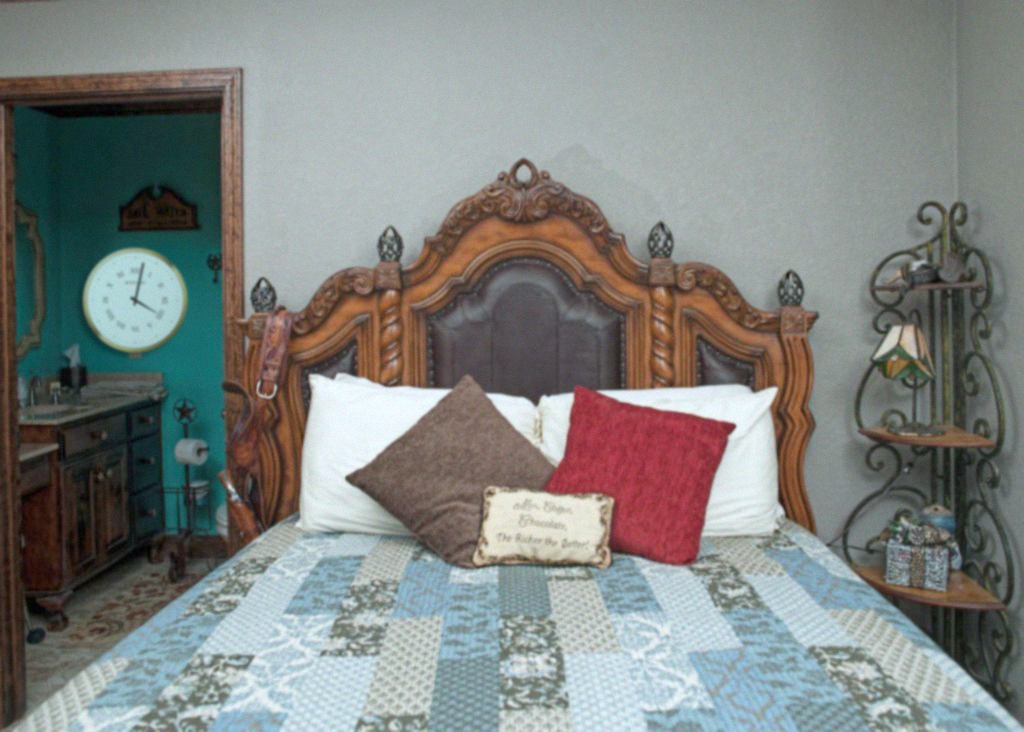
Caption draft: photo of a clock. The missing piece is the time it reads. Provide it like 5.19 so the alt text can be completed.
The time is 4.02
